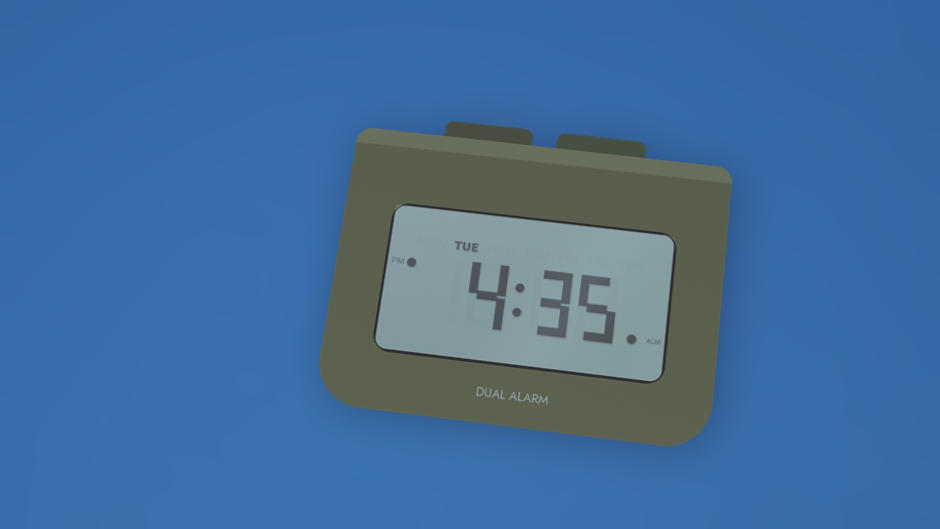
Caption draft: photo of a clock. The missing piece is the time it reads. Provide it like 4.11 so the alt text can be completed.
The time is 4.35
